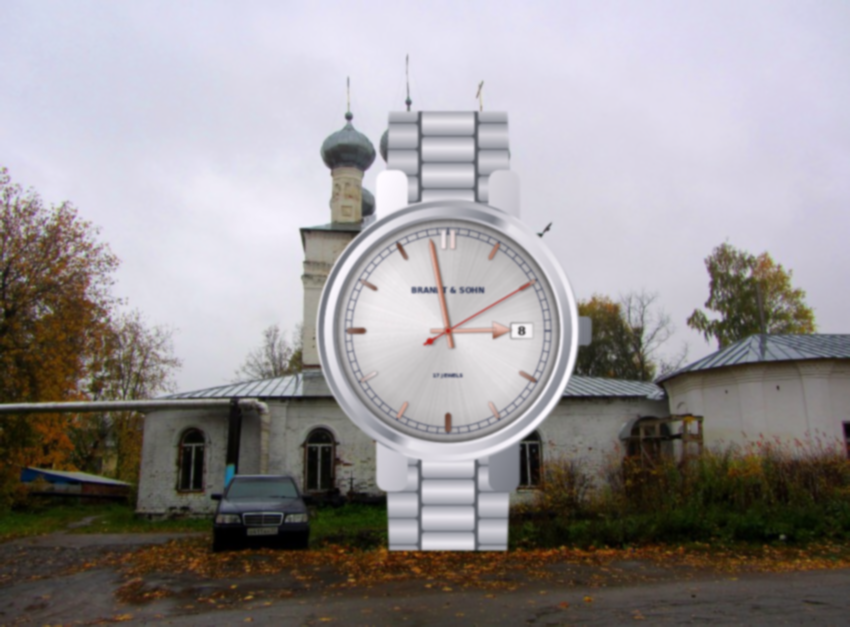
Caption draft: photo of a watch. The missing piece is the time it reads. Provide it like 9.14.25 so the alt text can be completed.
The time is 2.58.10
